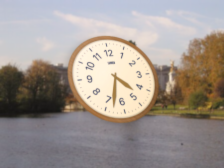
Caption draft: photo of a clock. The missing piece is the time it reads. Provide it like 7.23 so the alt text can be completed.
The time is 4.33
